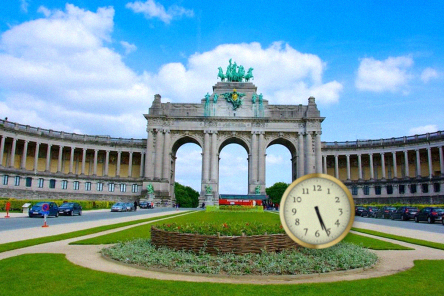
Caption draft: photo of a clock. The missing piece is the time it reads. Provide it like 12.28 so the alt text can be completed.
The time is 5.26
